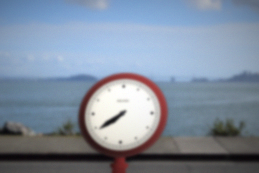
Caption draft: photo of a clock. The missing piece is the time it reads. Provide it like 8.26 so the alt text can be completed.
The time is 7.39
